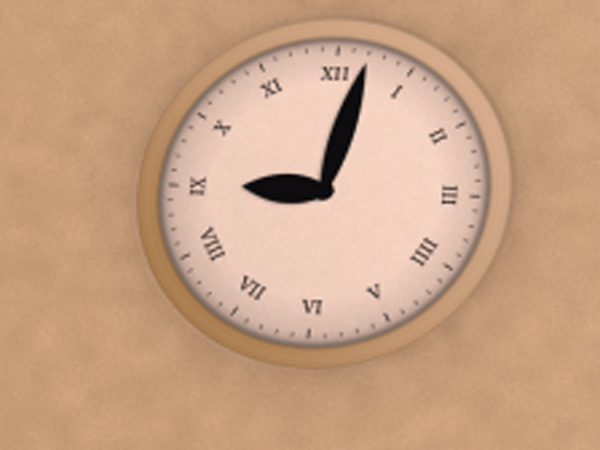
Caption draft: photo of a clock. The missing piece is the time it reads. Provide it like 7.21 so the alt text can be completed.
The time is 9.02
